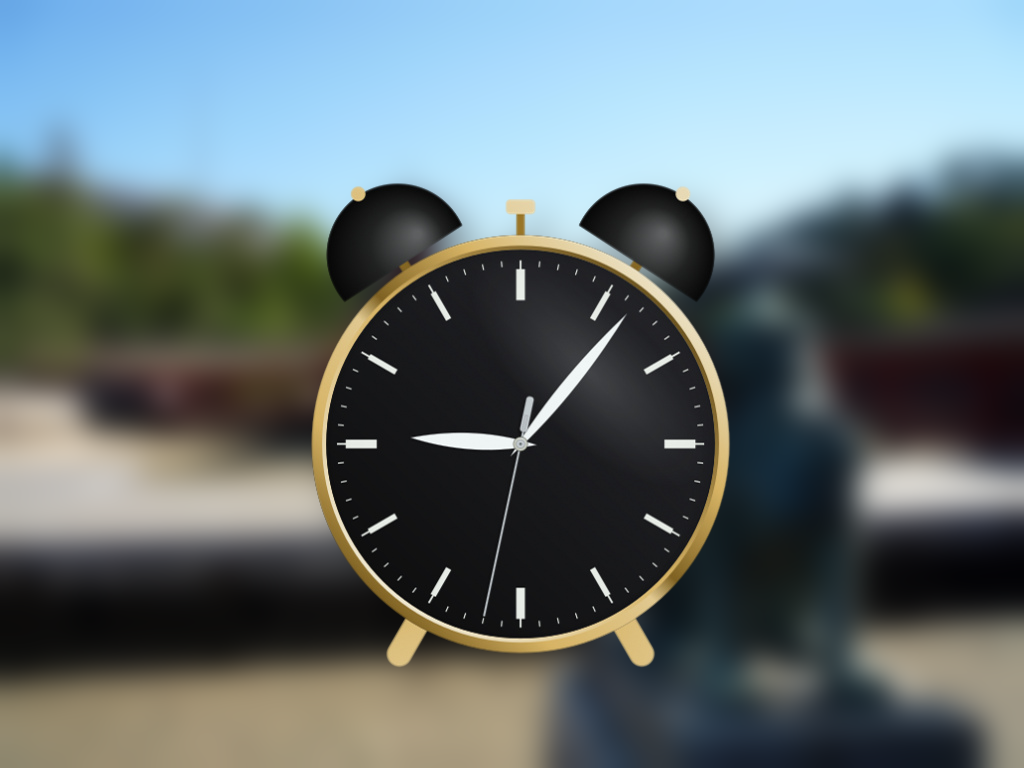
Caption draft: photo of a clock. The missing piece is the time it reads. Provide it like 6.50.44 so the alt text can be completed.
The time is 9.06.32
